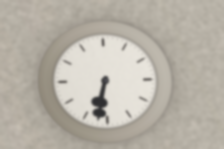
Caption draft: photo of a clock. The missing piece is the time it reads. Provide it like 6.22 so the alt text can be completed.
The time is 6.32
